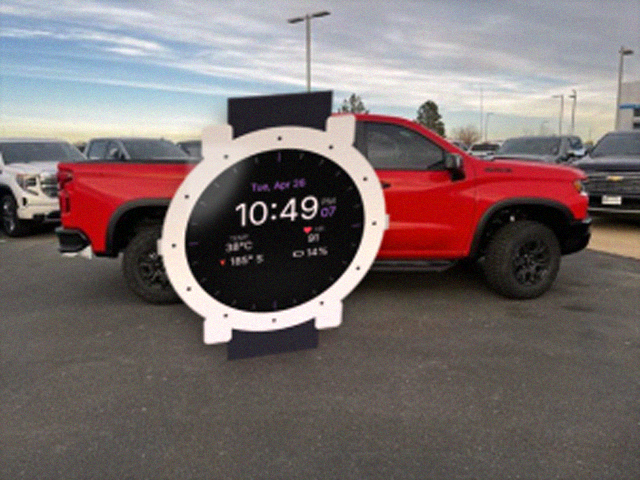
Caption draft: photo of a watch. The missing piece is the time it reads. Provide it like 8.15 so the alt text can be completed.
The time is 10.49
